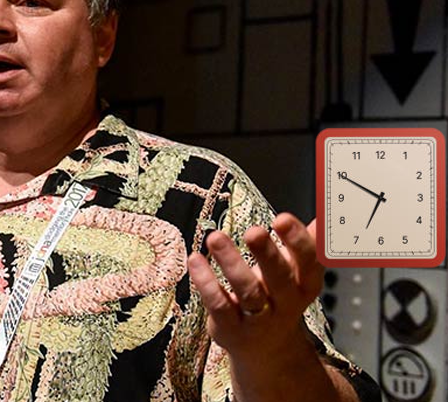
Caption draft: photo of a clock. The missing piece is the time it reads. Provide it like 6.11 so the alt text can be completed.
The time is 6.50
